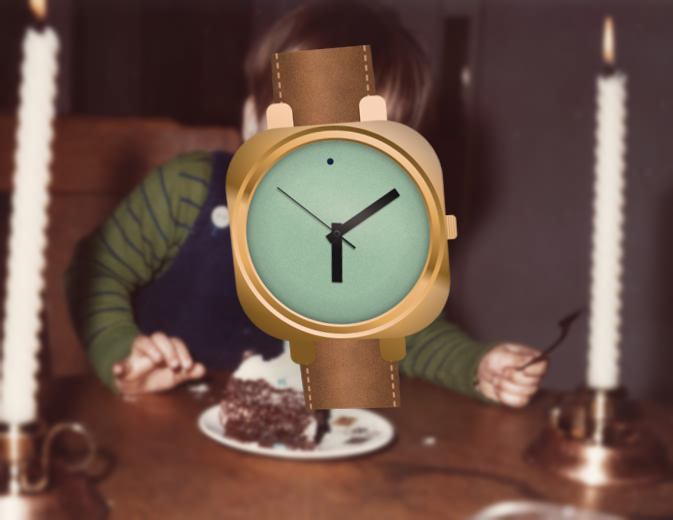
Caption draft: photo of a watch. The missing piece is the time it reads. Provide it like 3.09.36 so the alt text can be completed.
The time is 6.09.52
